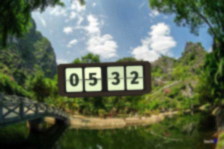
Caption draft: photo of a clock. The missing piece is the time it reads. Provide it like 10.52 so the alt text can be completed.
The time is 5.32
